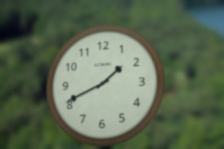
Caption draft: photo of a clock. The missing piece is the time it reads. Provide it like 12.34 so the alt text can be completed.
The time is 1.41
